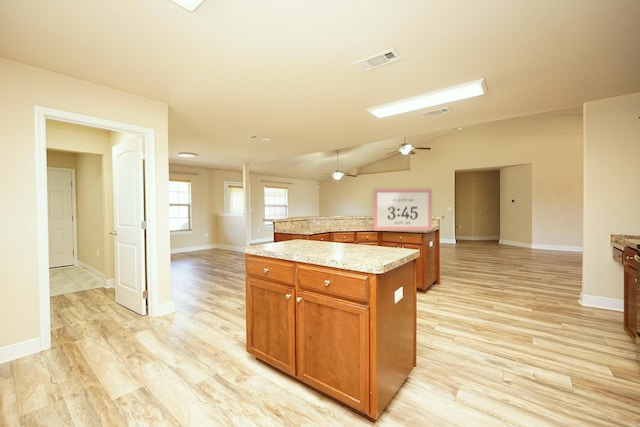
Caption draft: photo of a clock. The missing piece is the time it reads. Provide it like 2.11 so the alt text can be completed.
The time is 3.45
